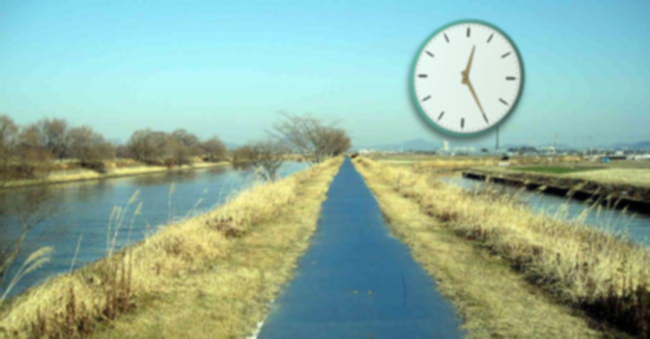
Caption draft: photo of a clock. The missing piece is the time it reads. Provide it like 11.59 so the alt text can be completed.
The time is 12.25
